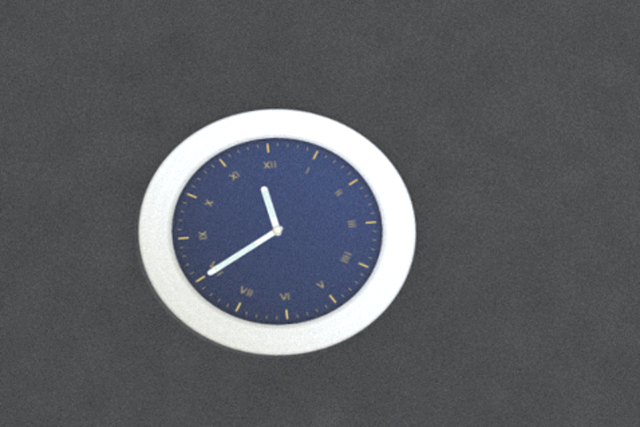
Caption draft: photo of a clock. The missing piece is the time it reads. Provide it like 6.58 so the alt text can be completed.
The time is 11.40
